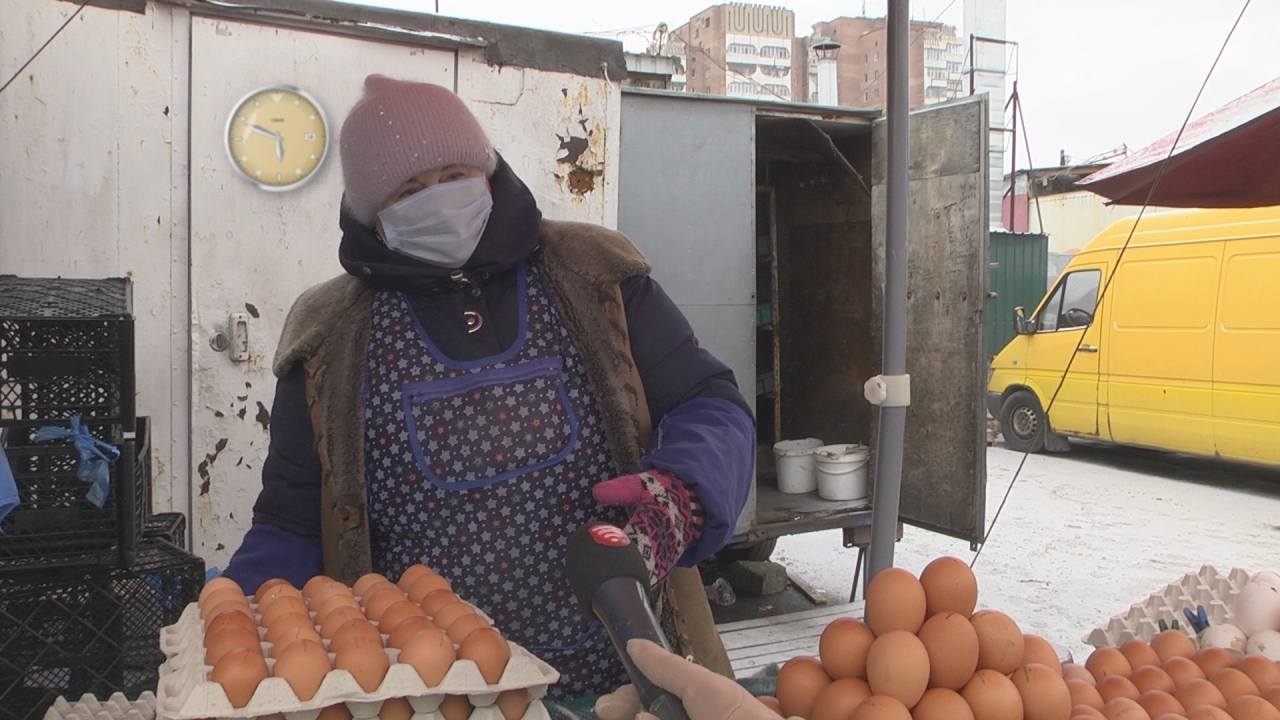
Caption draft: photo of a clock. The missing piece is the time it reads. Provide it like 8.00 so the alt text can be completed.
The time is 5.49
